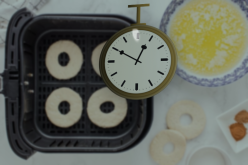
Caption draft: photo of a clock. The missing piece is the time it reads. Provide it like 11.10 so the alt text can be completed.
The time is 12.50
